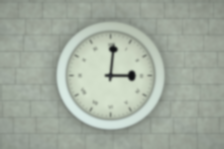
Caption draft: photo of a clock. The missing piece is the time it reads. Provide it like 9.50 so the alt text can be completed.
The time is 3.01
